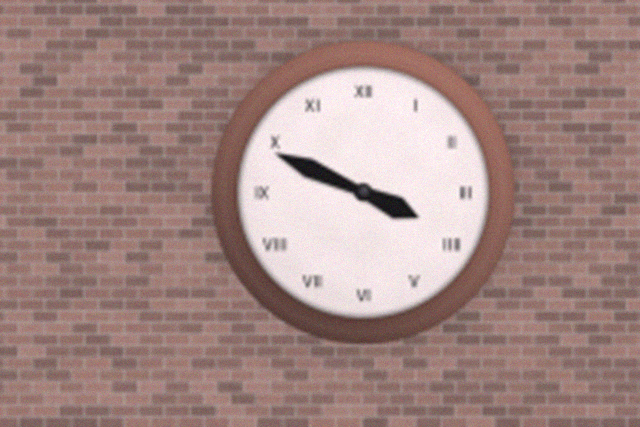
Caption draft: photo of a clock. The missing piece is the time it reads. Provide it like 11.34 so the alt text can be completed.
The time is 3.49
